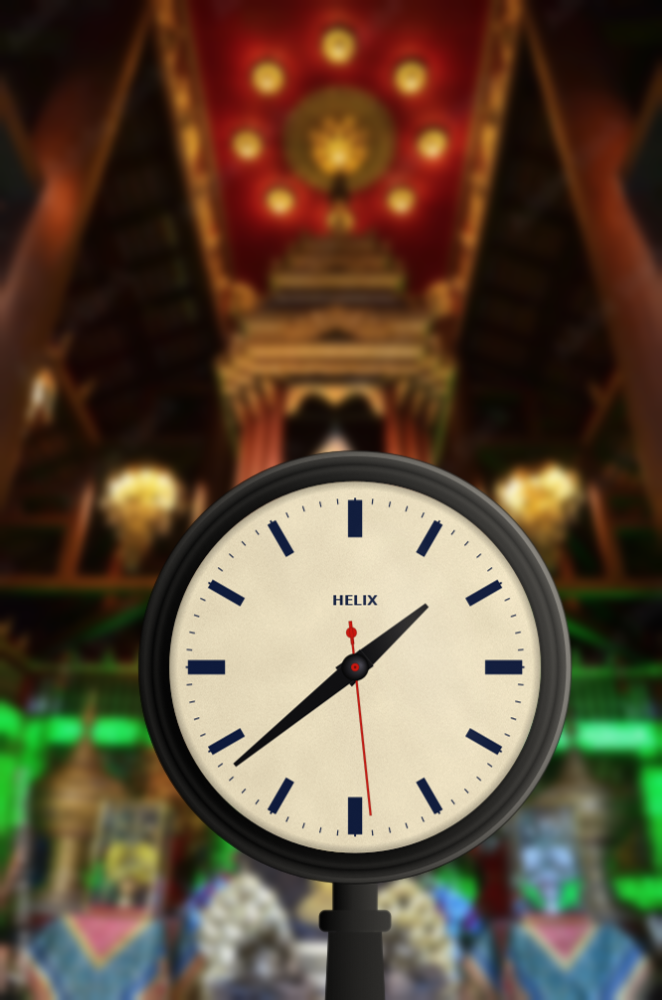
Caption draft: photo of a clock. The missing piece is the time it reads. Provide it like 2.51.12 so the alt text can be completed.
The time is 1.38.29
